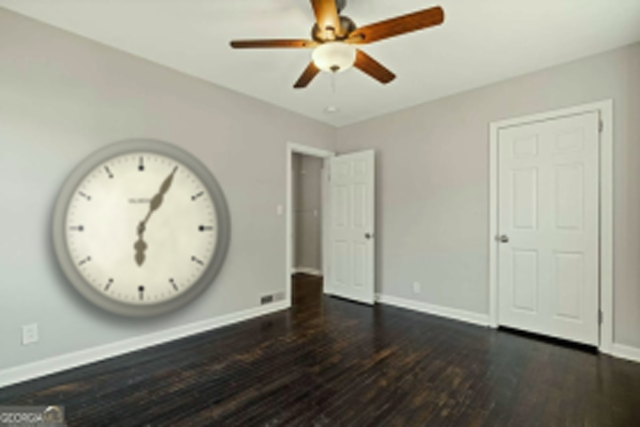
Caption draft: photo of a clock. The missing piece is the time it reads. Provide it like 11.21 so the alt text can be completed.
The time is 6.05
